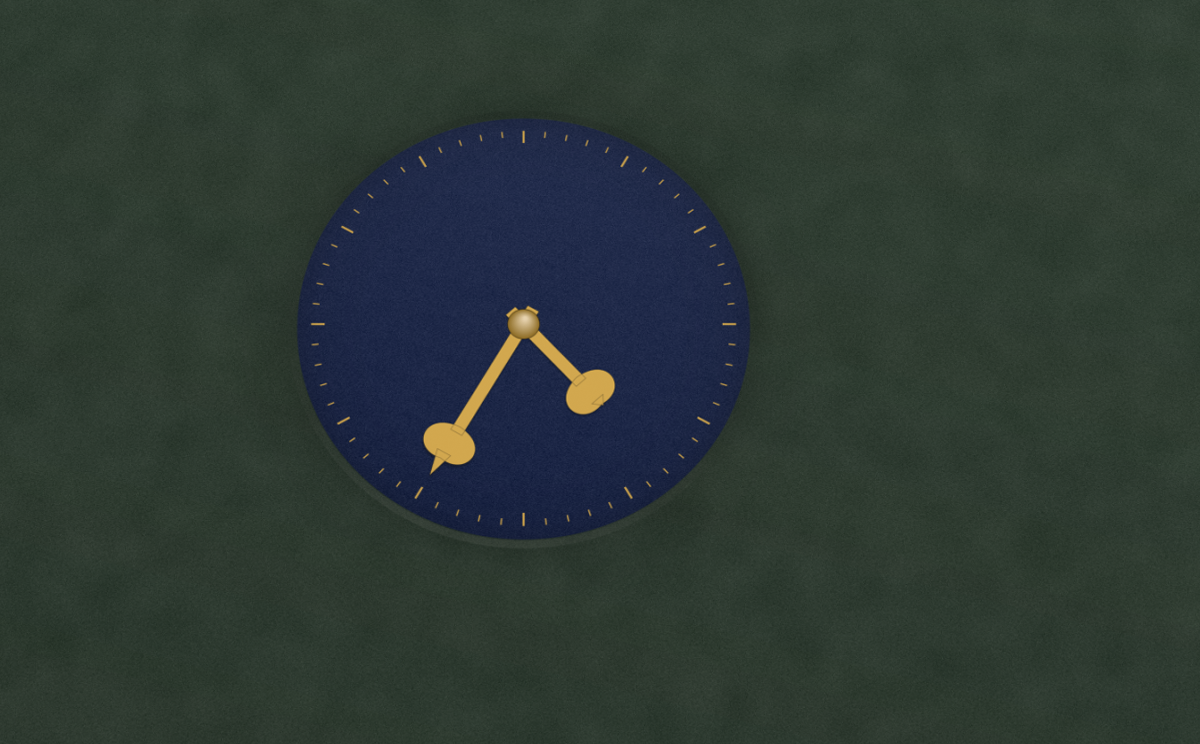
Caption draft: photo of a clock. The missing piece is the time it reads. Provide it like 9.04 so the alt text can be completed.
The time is 4.35
